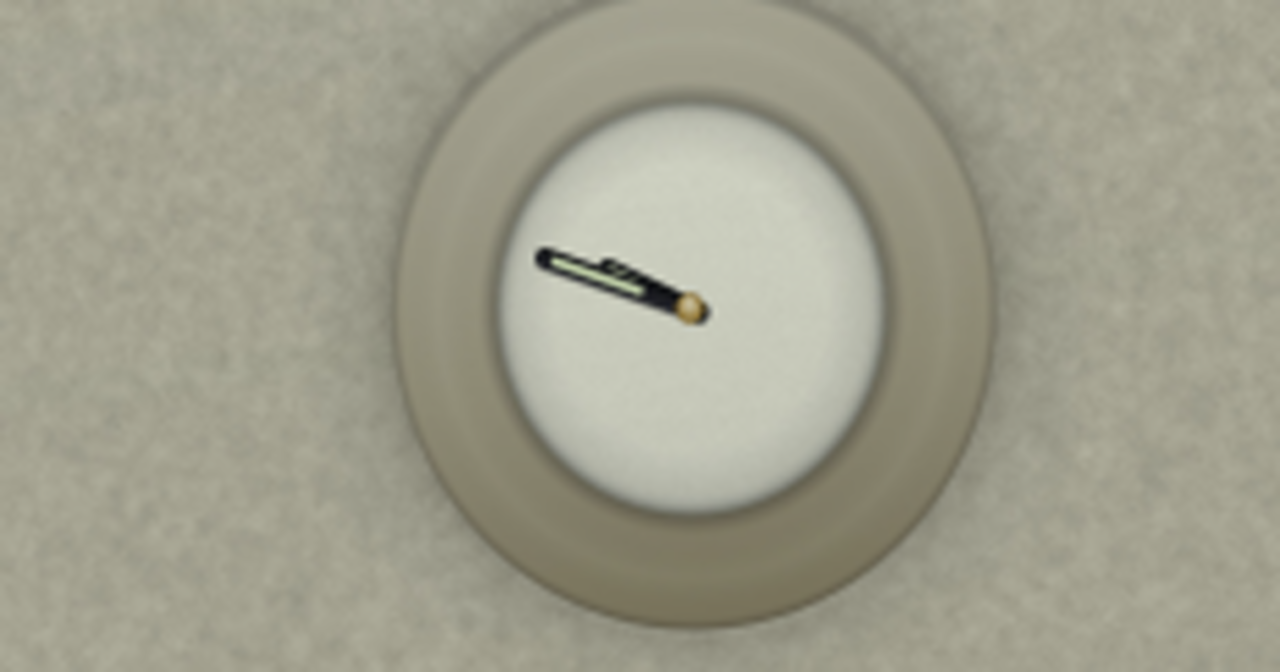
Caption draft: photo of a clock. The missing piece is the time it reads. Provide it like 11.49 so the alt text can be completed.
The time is 9.48
